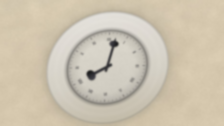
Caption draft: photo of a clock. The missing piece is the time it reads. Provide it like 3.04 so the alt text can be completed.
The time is 8.02
